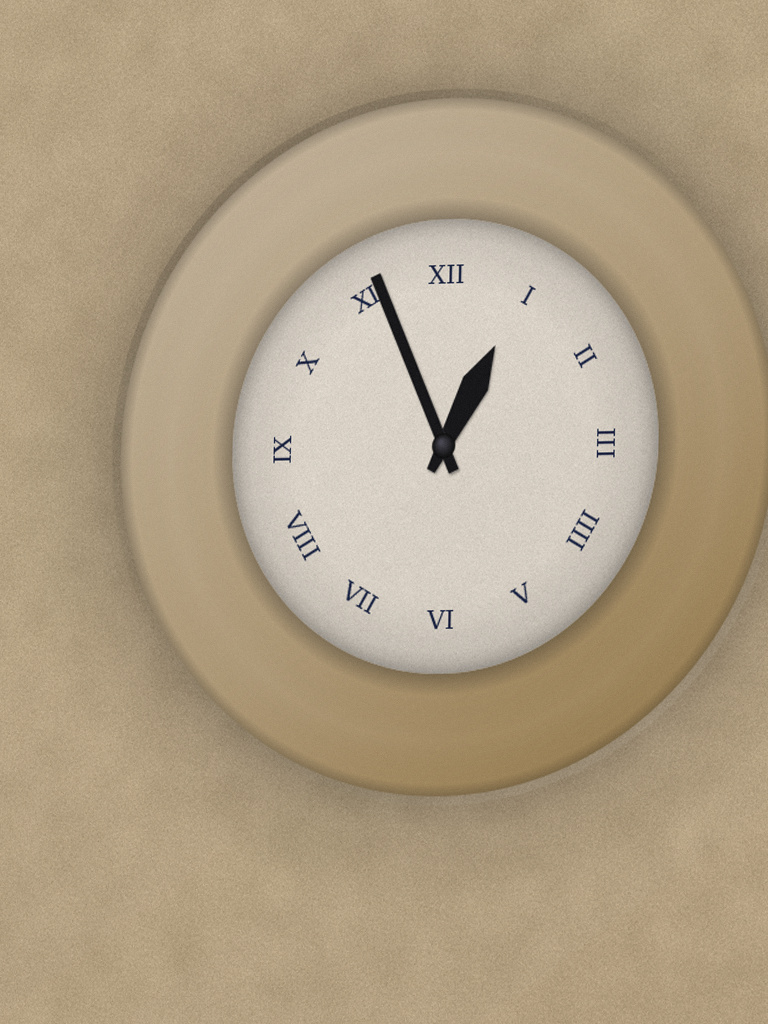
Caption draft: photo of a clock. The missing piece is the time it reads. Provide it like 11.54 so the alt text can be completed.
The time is 12.56
